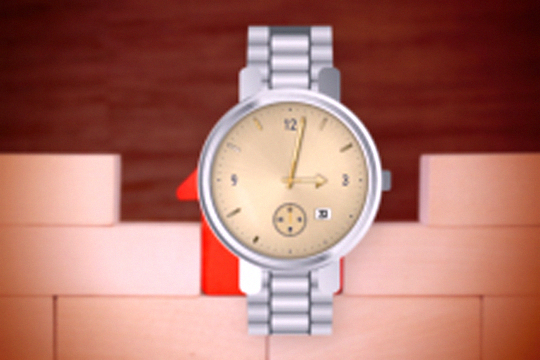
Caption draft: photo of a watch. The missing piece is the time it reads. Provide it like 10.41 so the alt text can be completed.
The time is 3.02
